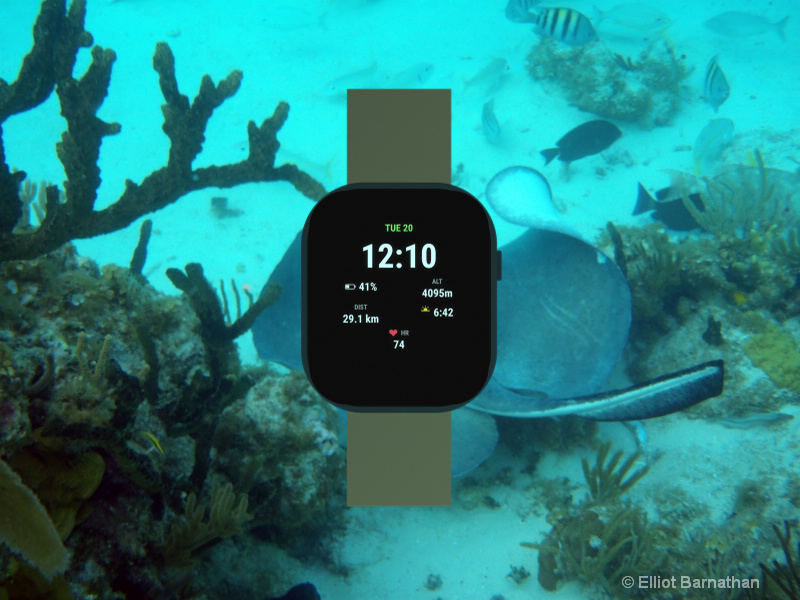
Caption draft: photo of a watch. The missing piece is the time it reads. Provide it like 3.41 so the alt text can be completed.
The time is 12.10
